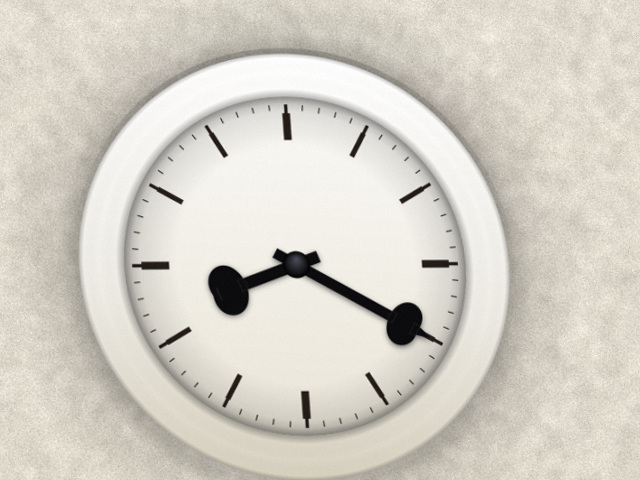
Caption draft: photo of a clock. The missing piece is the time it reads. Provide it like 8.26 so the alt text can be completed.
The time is 8.20
